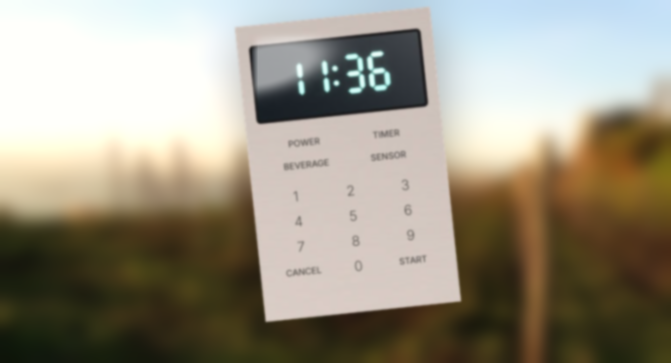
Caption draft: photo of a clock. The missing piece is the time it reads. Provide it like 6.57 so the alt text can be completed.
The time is 11.36
